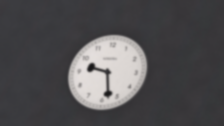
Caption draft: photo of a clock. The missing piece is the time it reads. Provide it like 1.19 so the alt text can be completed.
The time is 9.28
